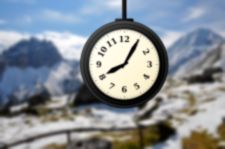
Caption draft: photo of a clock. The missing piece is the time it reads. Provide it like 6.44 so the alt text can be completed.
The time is 8.05
